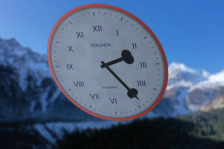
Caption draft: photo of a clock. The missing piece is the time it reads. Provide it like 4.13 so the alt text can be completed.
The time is 2.24
